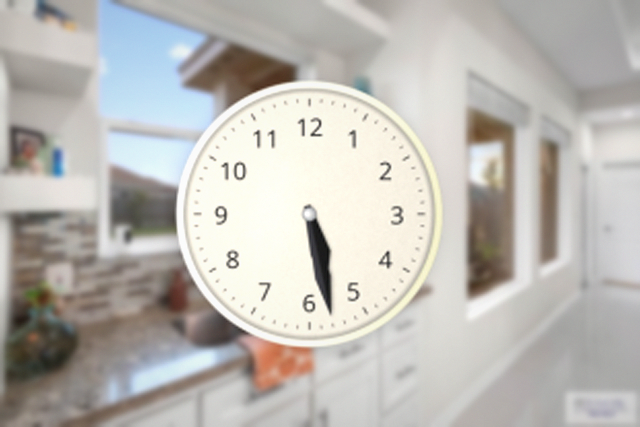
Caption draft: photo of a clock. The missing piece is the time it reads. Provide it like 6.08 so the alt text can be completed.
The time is 5.28
